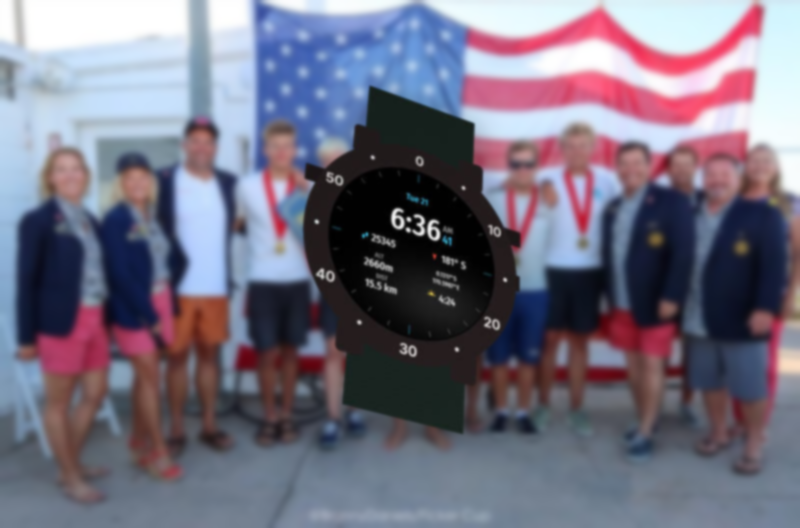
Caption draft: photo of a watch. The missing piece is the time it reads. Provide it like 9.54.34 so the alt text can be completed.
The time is 6.36.41
